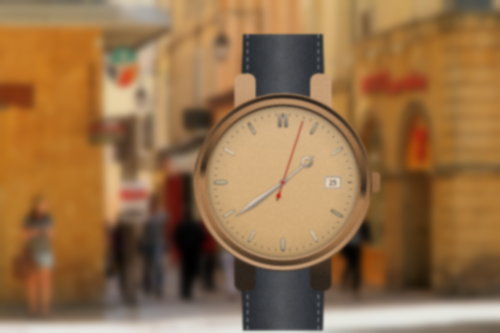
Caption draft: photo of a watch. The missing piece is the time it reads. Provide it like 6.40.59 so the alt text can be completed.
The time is 1.39.03
